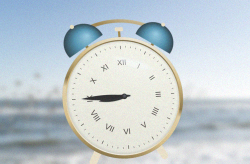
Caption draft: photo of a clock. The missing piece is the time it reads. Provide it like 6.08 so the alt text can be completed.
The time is 8.45
